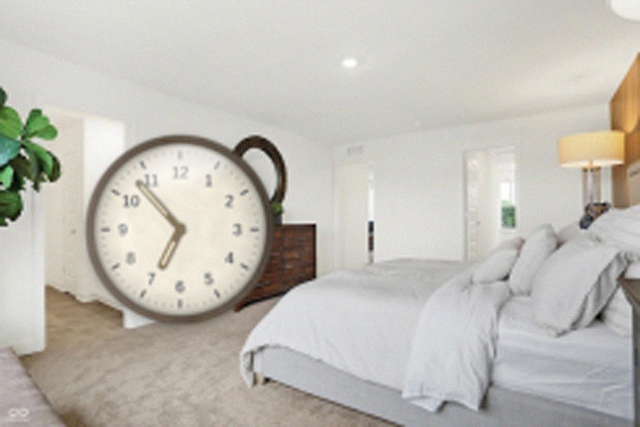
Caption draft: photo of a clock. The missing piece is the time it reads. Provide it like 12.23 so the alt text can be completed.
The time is 6.53
